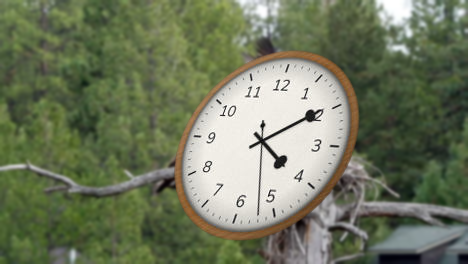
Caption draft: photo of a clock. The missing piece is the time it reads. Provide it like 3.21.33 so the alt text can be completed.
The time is 4.09.27
